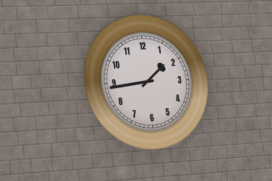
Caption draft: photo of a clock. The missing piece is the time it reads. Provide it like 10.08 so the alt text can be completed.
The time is 1.44
